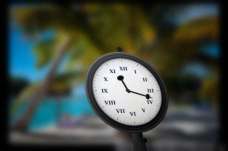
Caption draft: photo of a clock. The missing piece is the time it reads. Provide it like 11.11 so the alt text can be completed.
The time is 11.18
